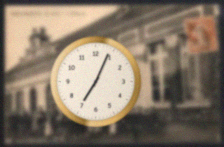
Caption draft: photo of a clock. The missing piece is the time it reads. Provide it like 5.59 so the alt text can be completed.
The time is 7.04
